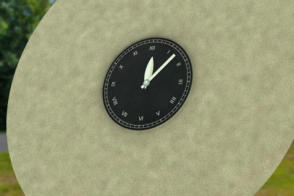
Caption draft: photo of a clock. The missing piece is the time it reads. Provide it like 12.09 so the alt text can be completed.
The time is 12.07
